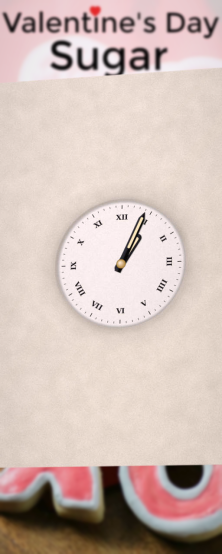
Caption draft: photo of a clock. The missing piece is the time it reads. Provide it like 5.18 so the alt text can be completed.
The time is 1.04
